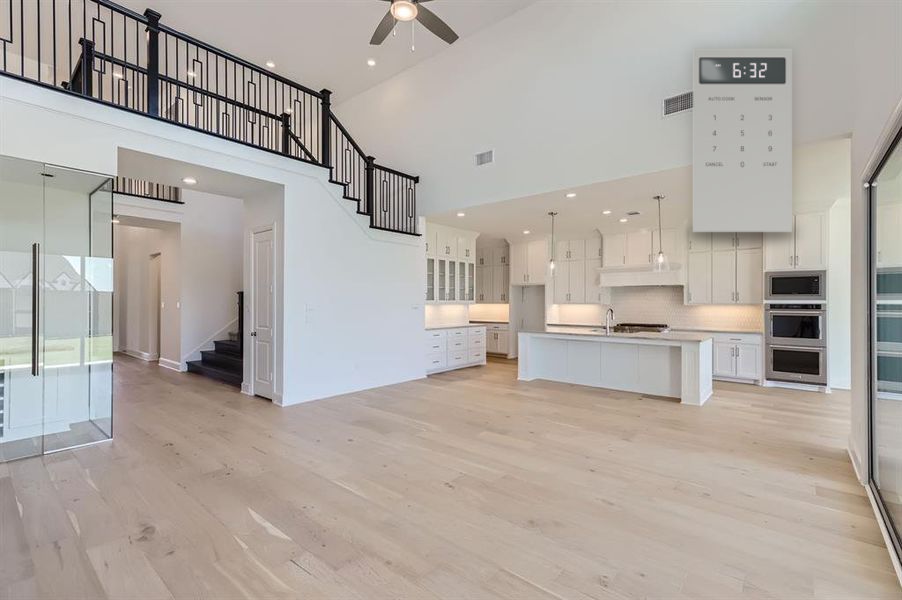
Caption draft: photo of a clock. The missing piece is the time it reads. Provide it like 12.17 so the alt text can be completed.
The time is 6.32
